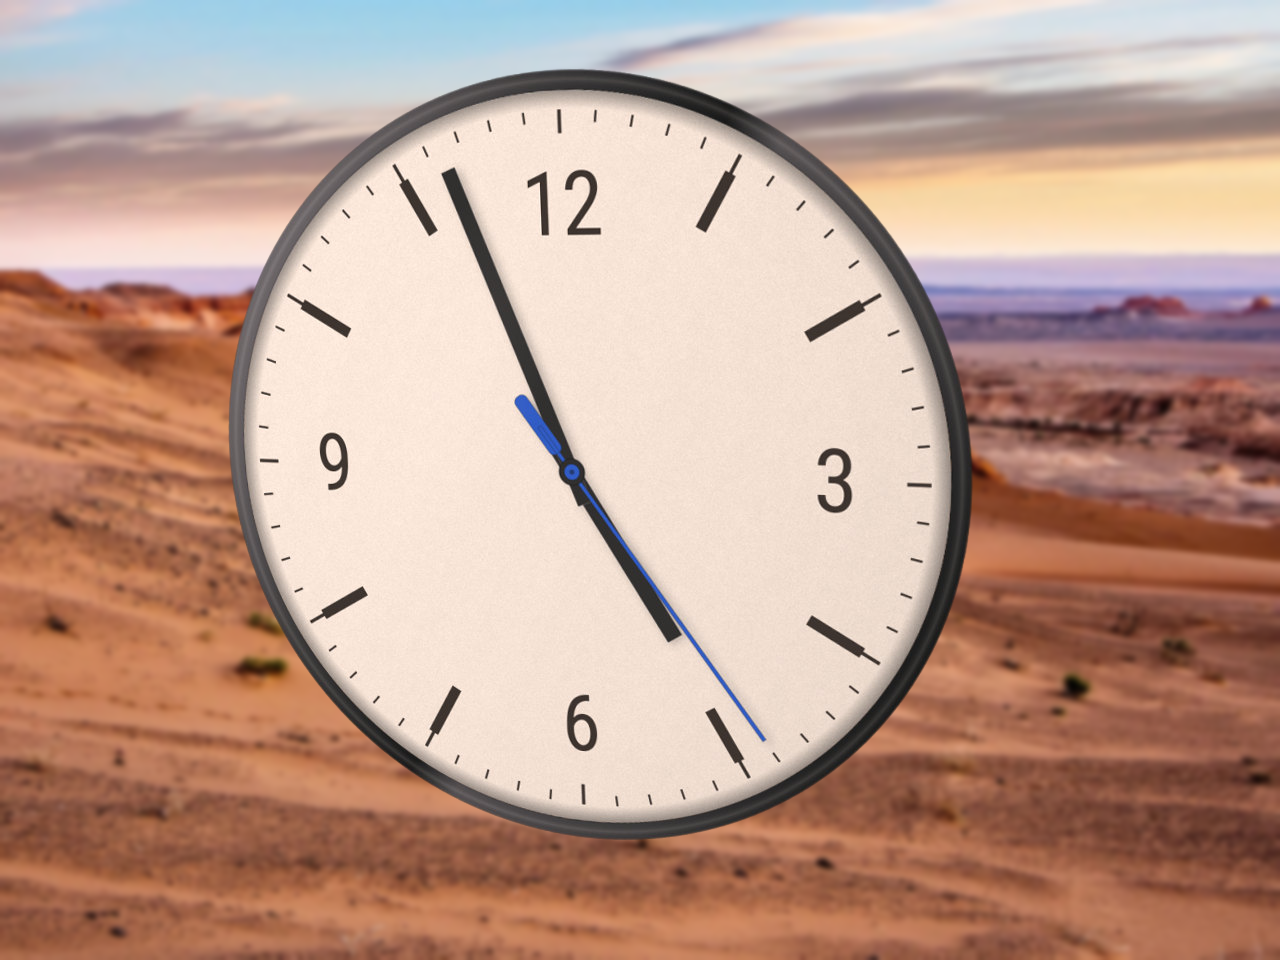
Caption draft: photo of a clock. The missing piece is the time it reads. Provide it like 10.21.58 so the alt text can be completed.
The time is 4.56.24
